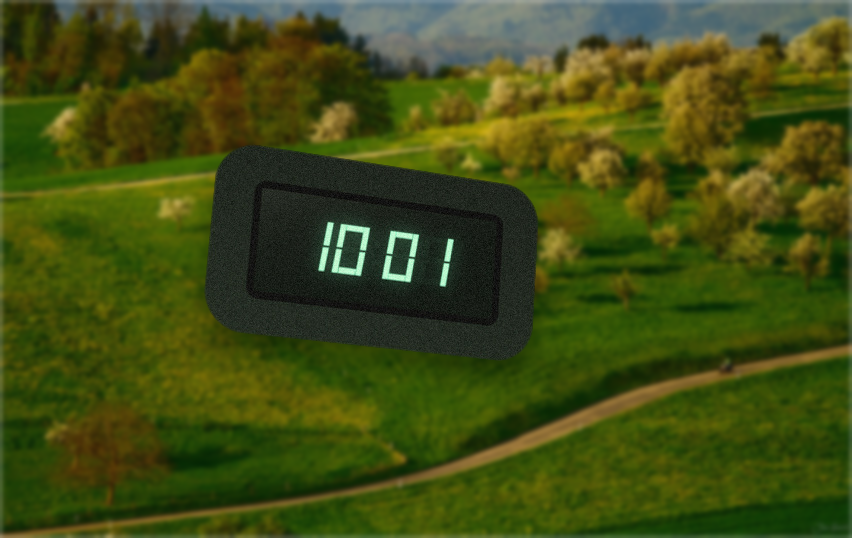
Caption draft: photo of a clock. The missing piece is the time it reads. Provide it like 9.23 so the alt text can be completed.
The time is 10.01
